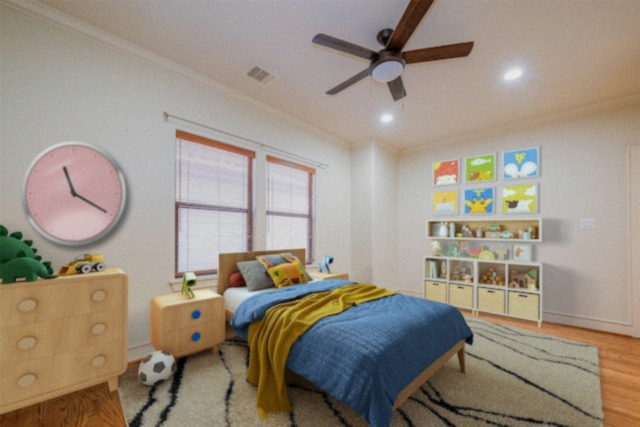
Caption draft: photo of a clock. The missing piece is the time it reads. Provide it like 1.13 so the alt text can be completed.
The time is 11.20
